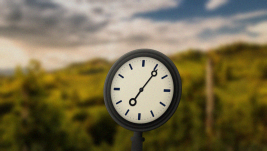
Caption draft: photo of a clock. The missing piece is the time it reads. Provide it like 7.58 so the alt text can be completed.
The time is 7.06
